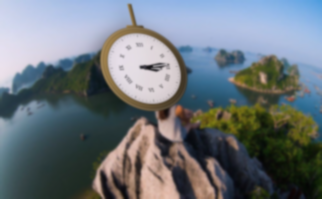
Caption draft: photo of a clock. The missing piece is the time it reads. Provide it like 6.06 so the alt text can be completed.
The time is 3.14
